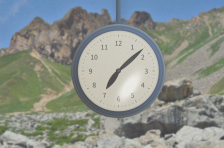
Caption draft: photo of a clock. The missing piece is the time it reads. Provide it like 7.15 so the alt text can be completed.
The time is 7.08
